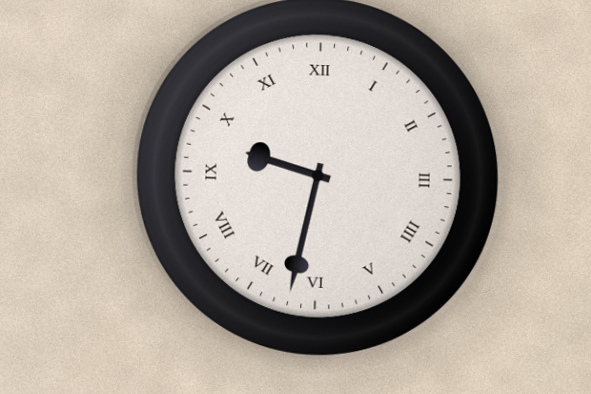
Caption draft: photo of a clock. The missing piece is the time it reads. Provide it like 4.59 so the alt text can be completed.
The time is 9.32
